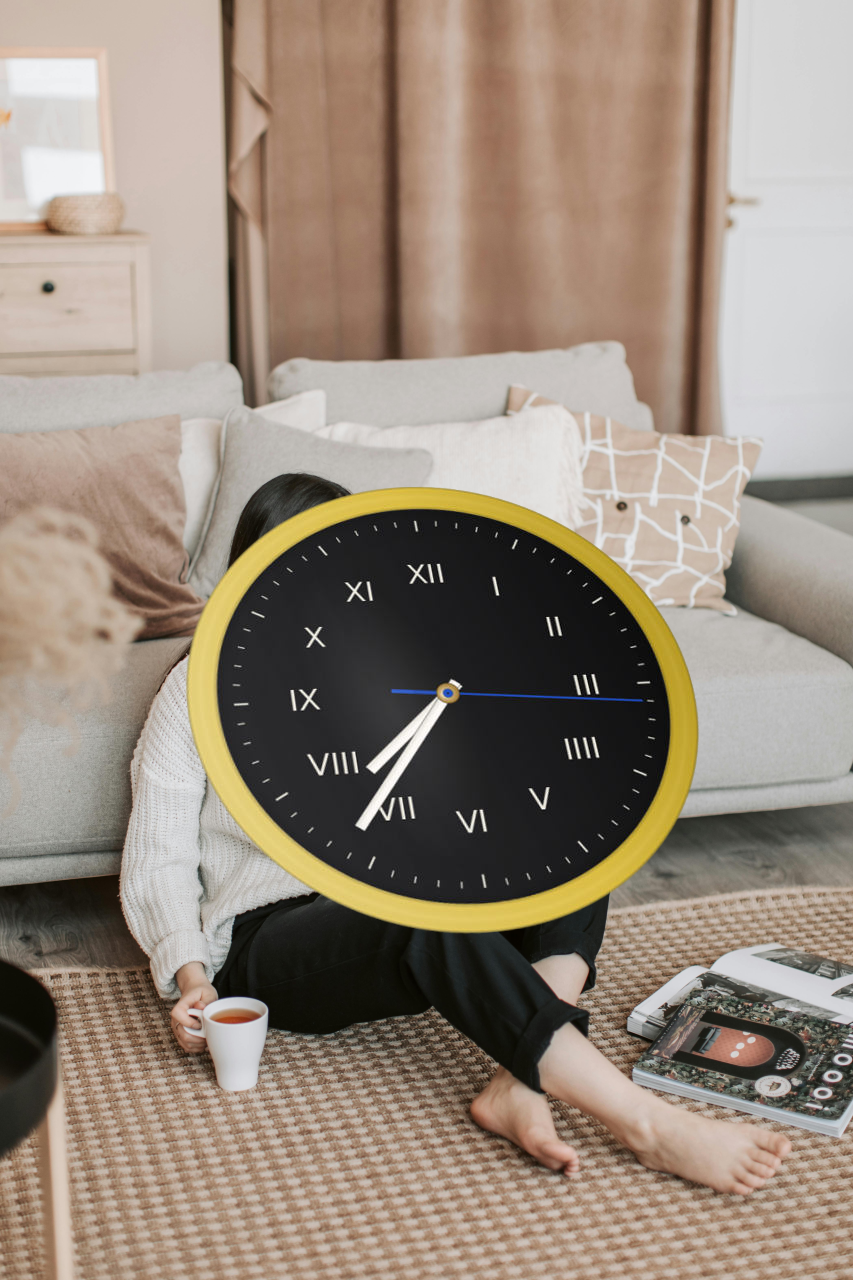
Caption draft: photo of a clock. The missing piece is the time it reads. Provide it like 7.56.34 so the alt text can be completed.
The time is 7.36.16
